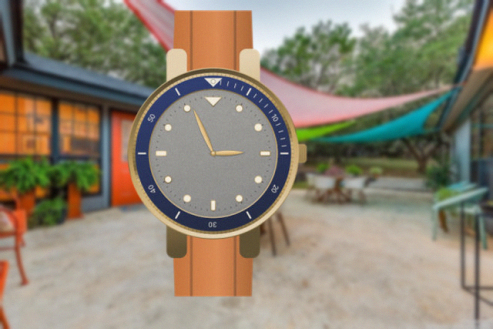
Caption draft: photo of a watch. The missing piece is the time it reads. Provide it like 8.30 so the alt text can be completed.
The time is 2.56
